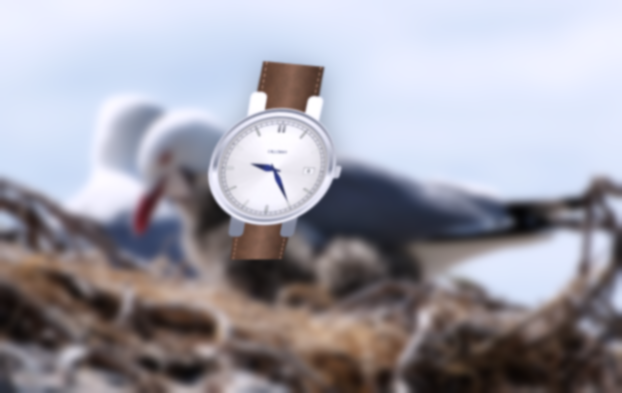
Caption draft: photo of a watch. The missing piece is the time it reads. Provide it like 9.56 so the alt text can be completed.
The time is 9.25
